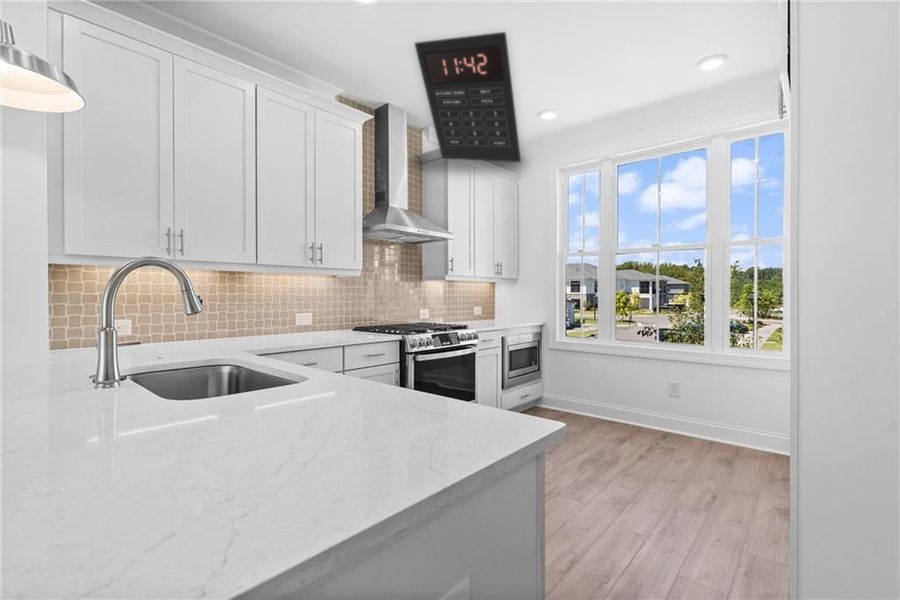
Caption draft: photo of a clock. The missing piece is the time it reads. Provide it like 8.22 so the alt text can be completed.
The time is 11.42
